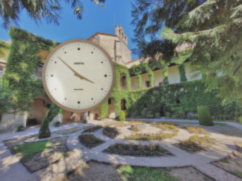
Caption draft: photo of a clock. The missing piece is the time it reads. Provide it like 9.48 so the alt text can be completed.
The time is 3.52
